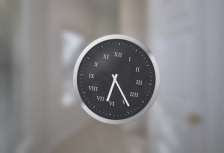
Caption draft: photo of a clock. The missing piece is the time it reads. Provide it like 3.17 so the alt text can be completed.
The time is 6.24
